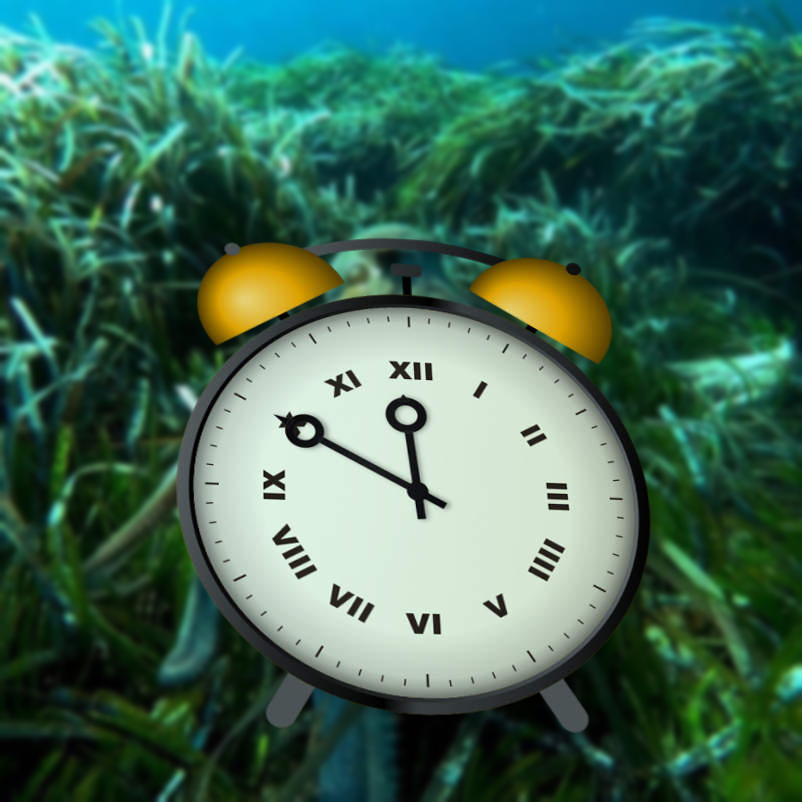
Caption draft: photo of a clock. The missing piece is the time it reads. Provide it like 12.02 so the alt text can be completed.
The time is 11.50
